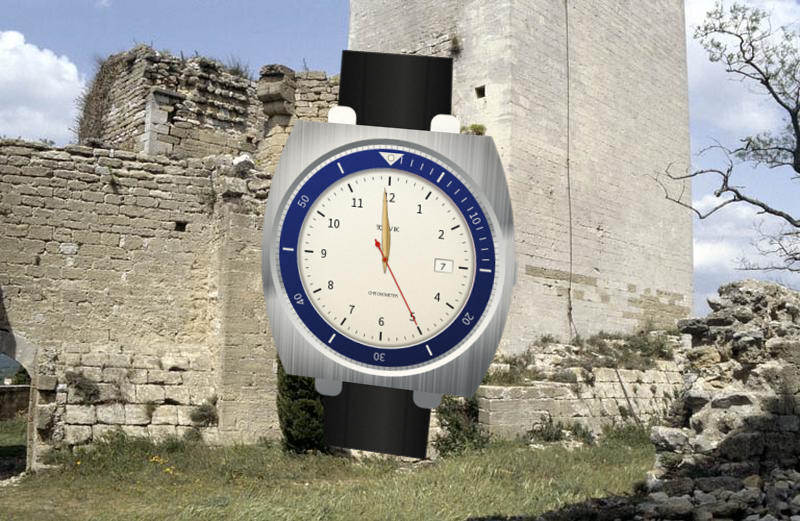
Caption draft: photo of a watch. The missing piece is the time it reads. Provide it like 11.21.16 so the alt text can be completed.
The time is 11.59.25
